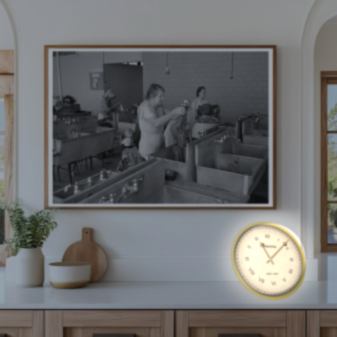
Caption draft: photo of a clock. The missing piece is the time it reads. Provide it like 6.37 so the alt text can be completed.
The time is 11.08
